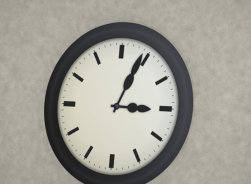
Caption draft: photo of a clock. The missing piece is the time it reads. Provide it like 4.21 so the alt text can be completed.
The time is 3.04
